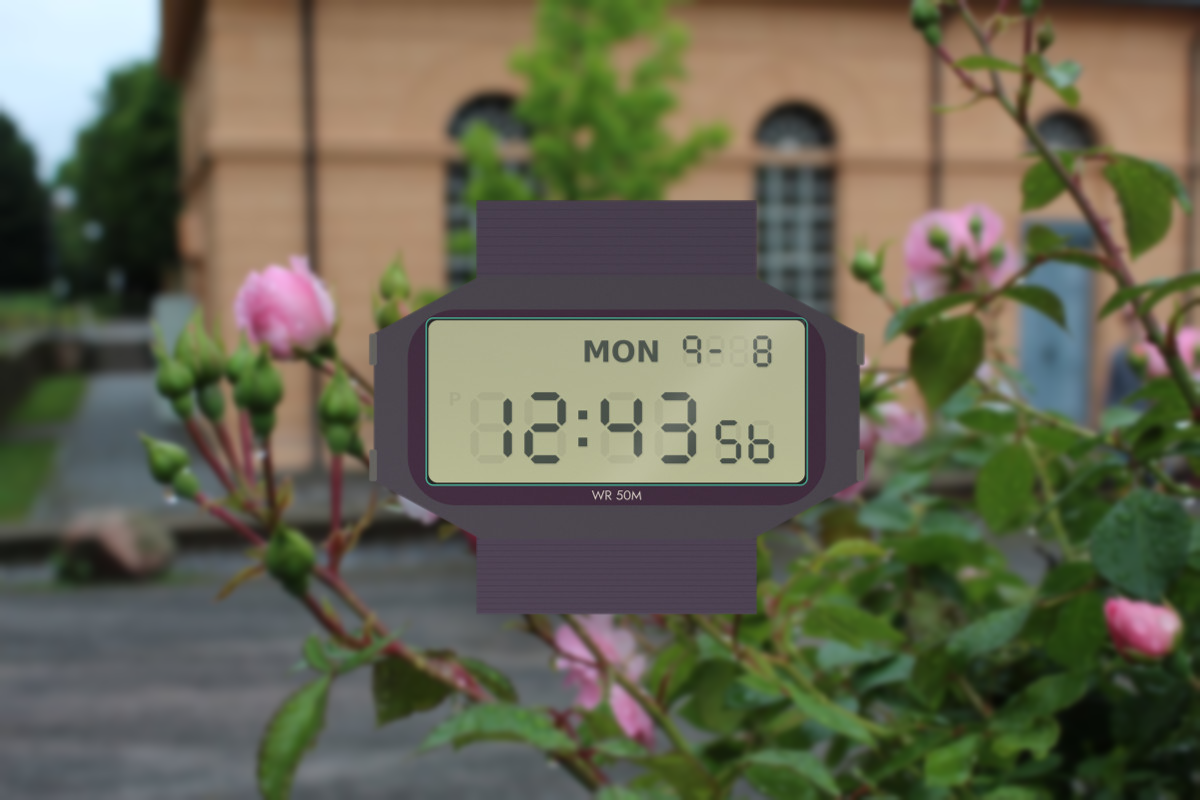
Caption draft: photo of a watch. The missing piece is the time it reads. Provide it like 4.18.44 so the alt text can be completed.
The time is 12.43.56
